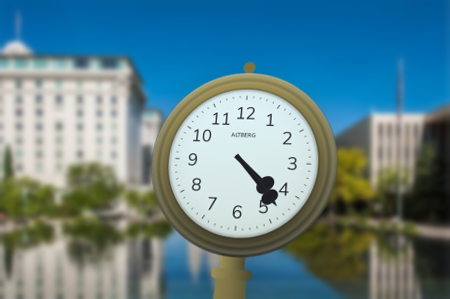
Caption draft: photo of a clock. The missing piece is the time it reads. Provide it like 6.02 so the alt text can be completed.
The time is 4.23
